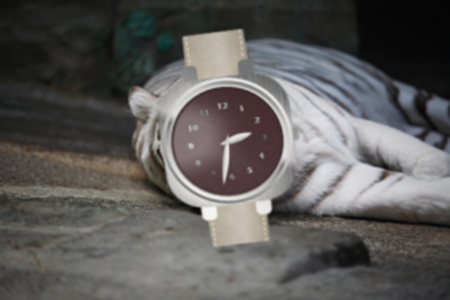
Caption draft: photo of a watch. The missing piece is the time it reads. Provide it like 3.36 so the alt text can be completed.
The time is 2.32
